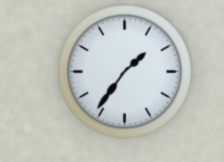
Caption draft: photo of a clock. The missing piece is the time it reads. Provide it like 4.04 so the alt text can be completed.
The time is 1.36
